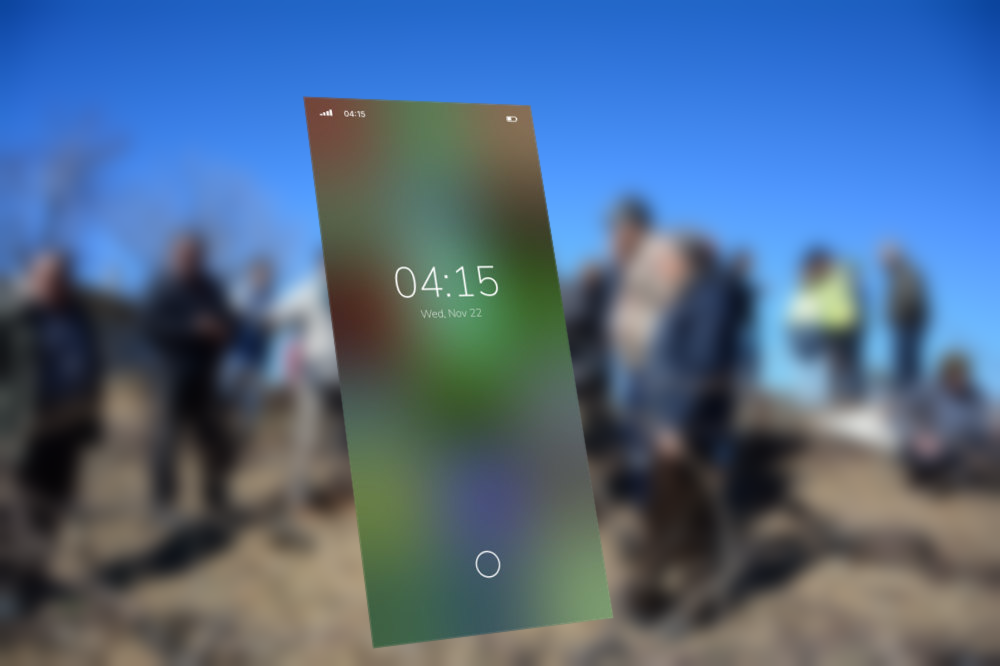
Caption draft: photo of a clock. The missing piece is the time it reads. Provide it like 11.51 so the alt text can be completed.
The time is 4.15
